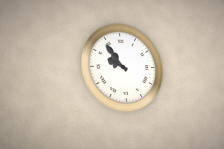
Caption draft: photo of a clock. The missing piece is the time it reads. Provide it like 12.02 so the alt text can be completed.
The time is 9.54
